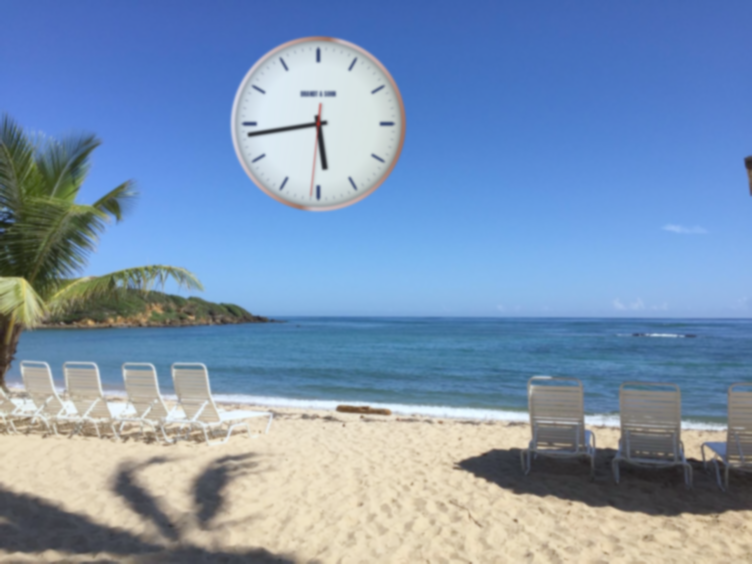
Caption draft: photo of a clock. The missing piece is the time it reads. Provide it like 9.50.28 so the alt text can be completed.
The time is 5.43.31
